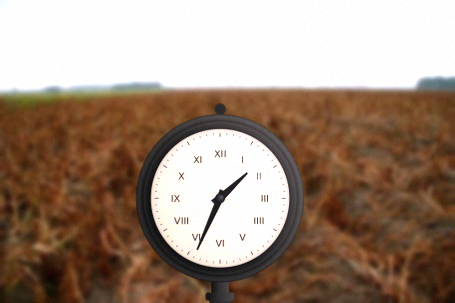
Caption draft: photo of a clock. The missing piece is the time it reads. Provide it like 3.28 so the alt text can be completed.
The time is 1.34
